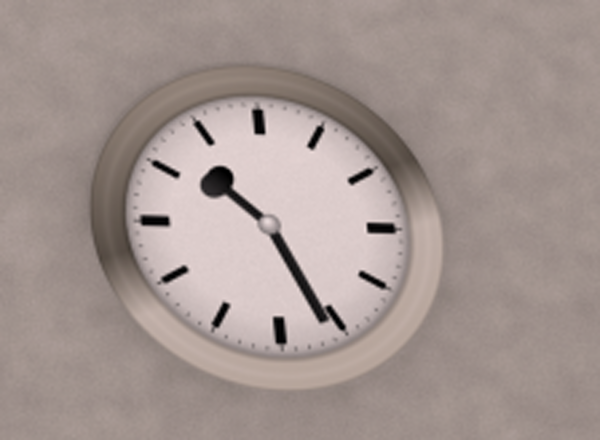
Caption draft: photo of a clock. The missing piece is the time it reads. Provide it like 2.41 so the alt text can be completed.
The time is 10.26
